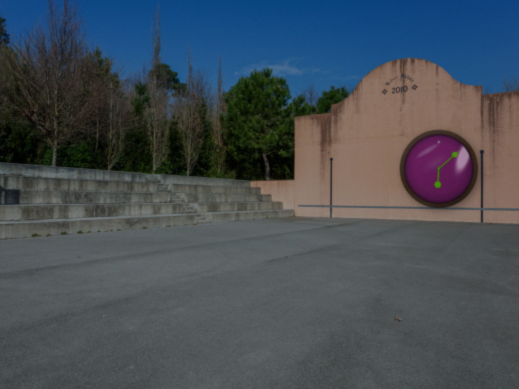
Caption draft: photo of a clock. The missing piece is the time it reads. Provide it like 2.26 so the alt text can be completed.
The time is 6.08
